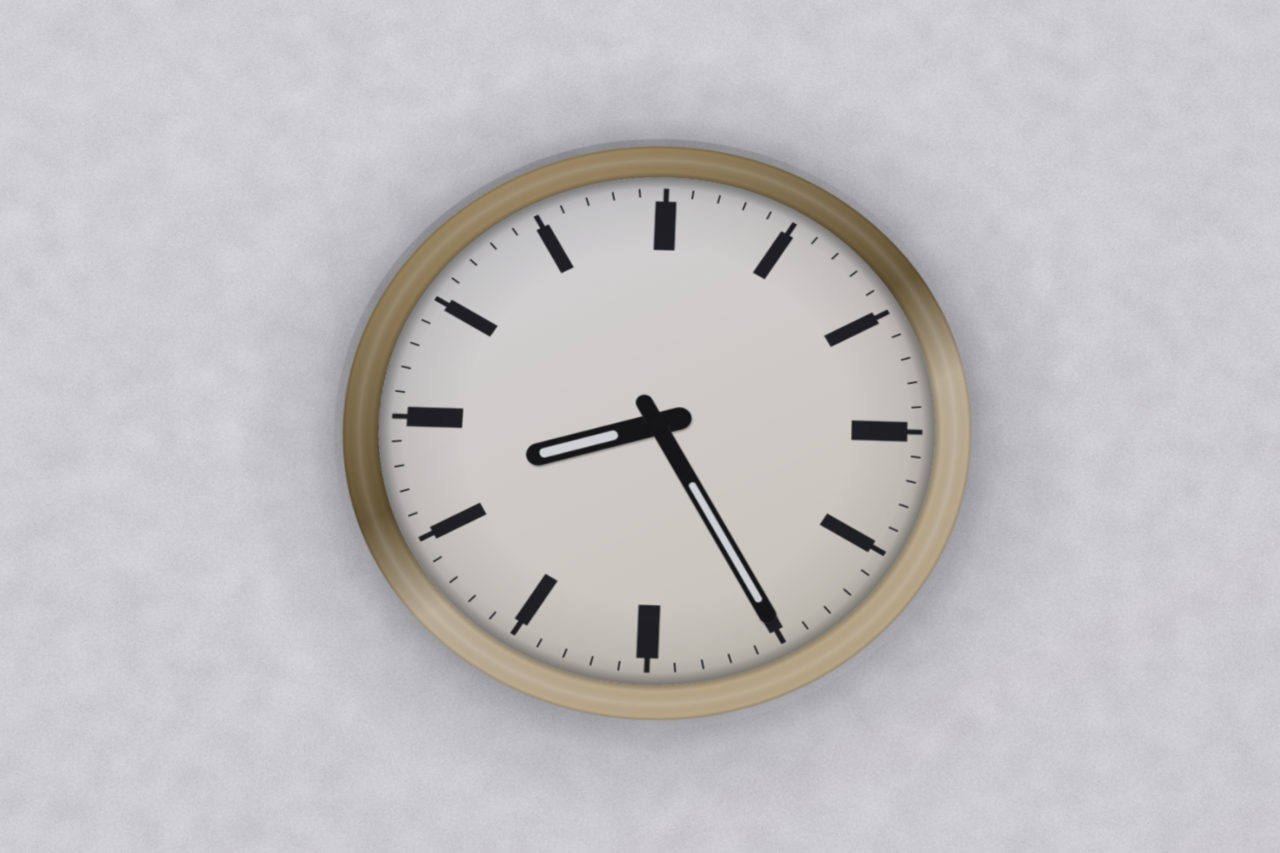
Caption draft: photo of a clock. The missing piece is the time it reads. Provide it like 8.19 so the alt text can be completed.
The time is 8.25
